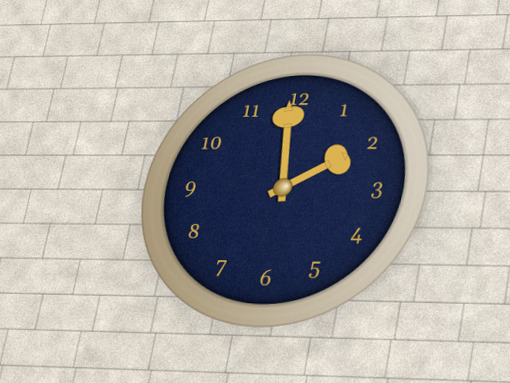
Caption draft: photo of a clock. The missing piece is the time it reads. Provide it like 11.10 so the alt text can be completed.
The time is 1.59
